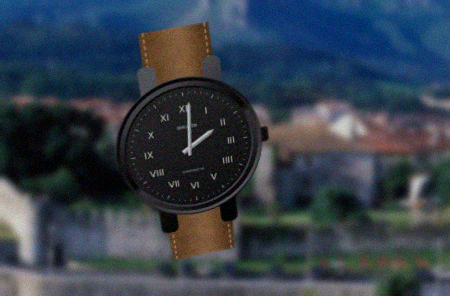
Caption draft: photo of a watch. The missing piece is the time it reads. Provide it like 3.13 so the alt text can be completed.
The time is 2.01
